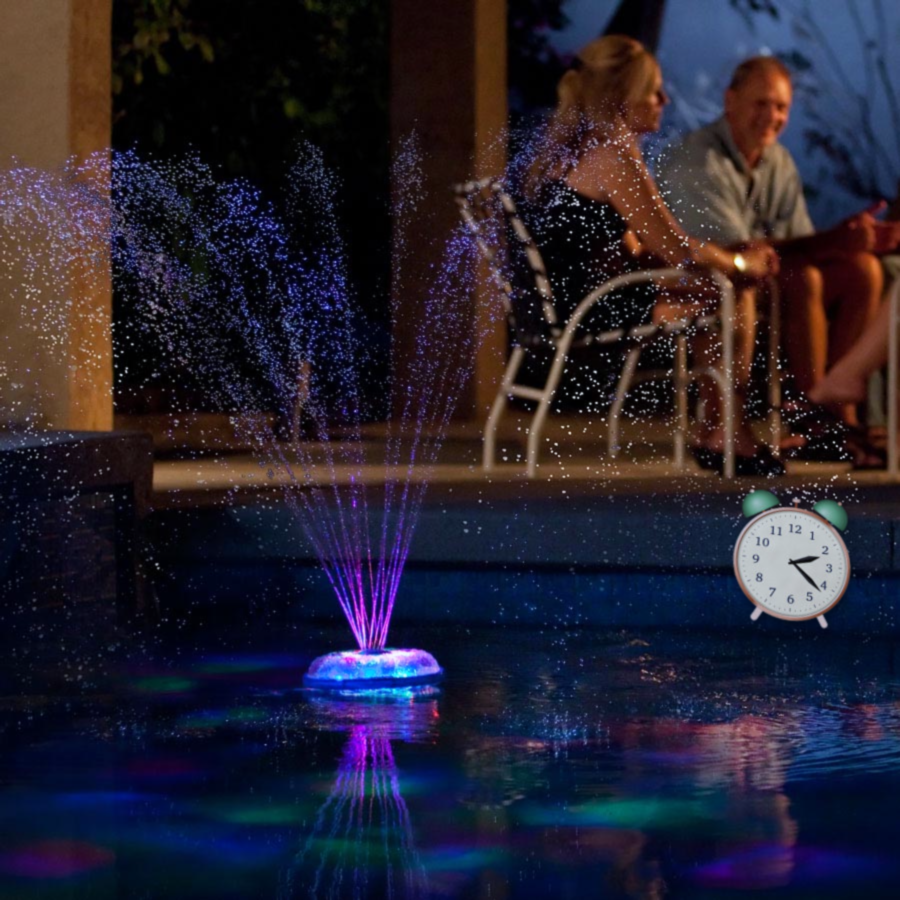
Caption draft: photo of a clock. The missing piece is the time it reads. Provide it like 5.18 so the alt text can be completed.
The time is 2.22
